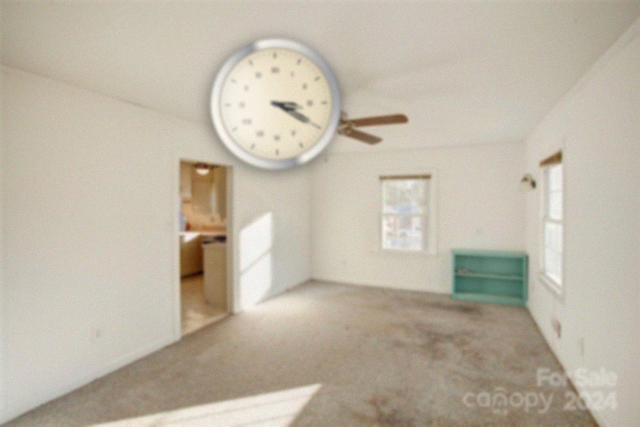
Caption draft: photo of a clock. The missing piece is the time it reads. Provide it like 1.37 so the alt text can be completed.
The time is 3.20
